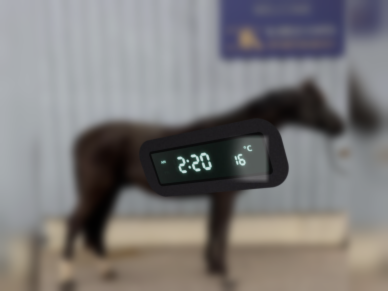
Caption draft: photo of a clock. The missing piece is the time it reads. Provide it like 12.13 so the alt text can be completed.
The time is 2.20
